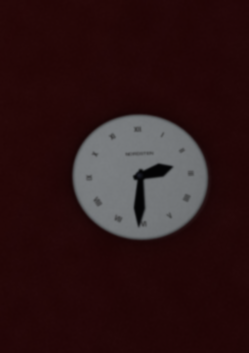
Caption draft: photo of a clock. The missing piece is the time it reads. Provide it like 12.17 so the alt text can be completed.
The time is 2.31
